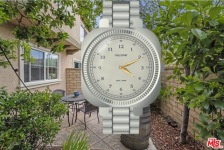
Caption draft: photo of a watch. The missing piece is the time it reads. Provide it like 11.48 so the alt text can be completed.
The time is 4.11
